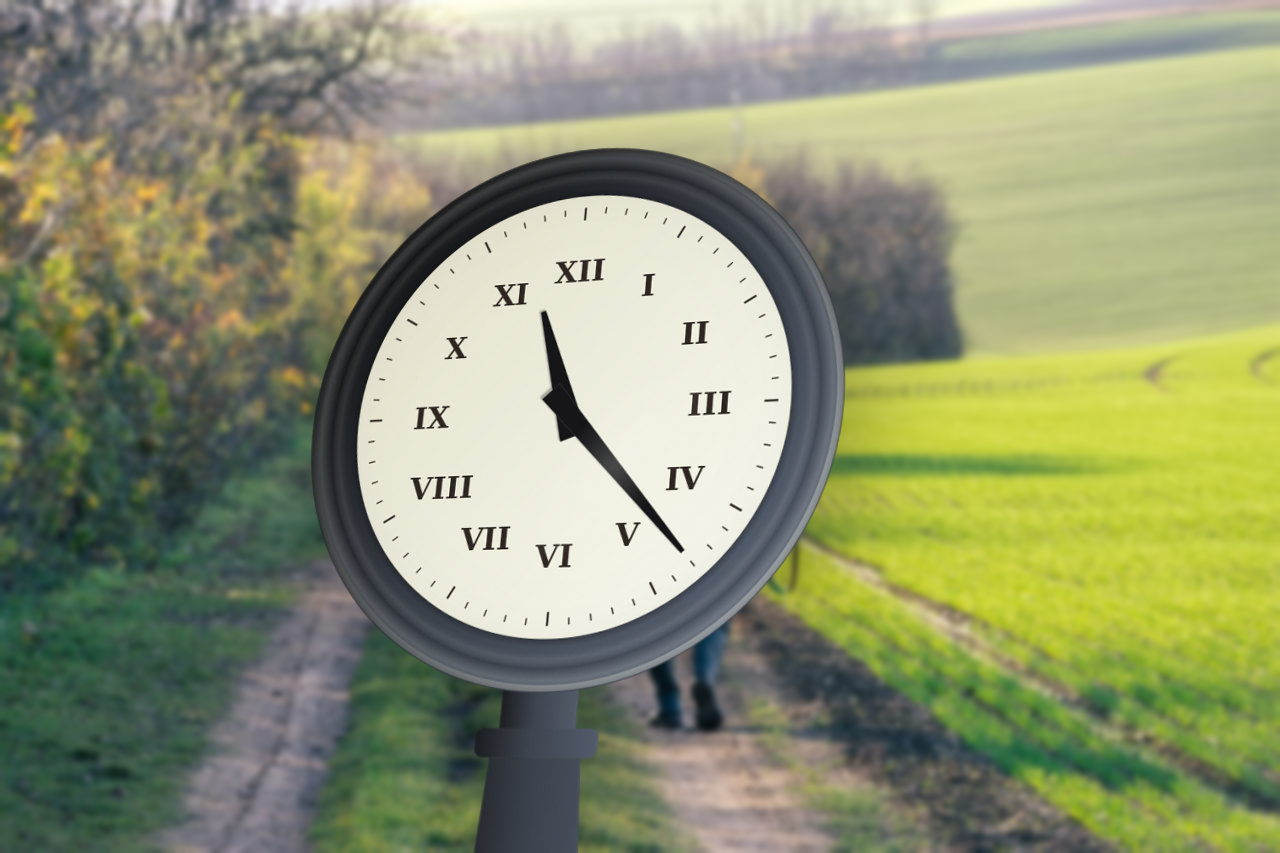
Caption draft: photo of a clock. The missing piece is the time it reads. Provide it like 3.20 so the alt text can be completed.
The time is 11.23
